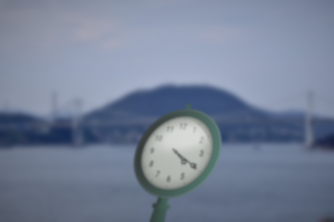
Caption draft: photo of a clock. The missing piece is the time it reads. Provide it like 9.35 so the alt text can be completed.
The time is 4.20
